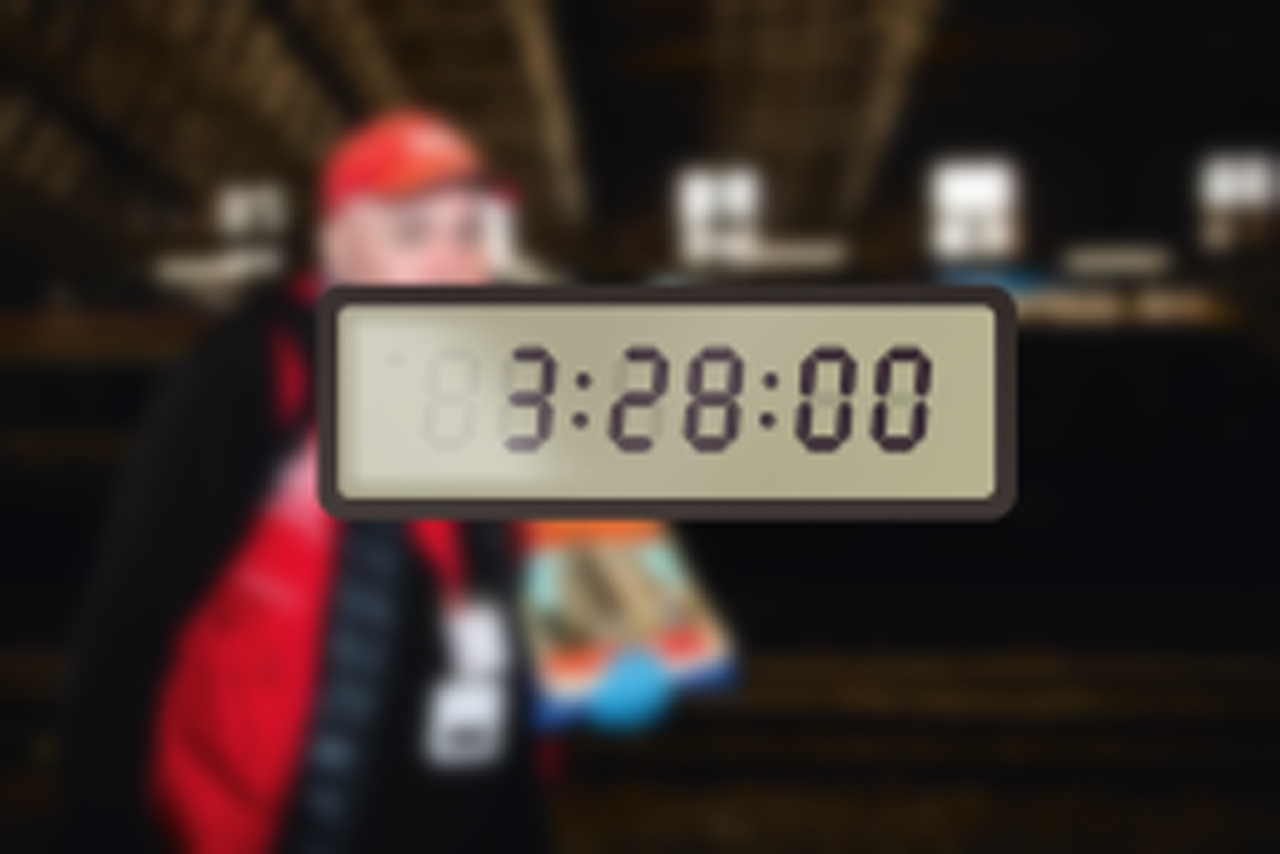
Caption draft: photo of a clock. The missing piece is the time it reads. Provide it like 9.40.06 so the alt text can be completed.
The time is 3.28.00
